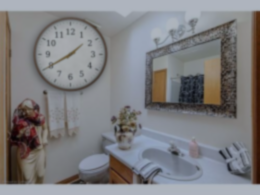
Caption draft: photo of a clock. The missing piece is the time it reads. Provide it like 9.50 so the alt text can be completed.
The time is 1.40
